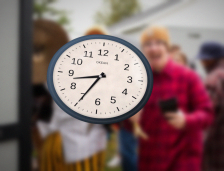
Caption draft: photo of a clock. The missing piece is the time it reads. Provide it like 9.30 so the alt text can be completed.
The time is 8.35
